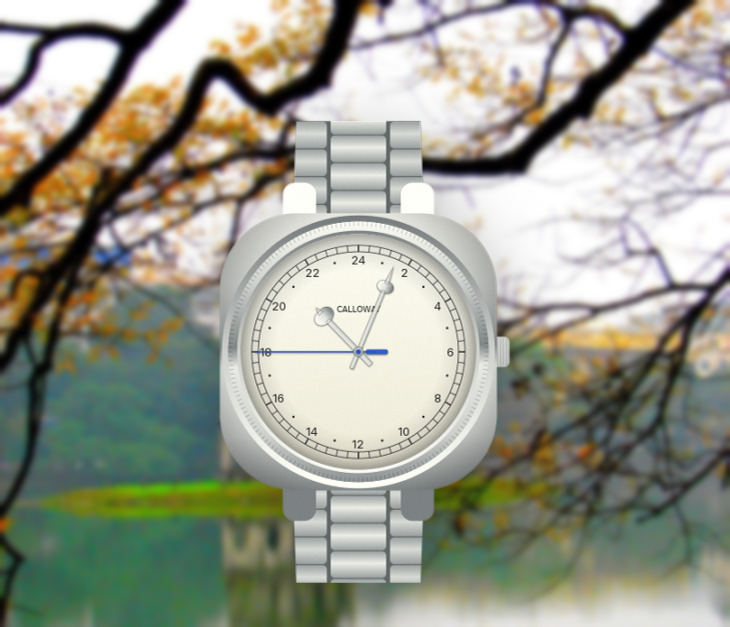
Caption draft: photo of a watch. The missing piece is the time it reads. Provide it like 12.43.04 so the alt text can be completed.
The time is 21.03.45
